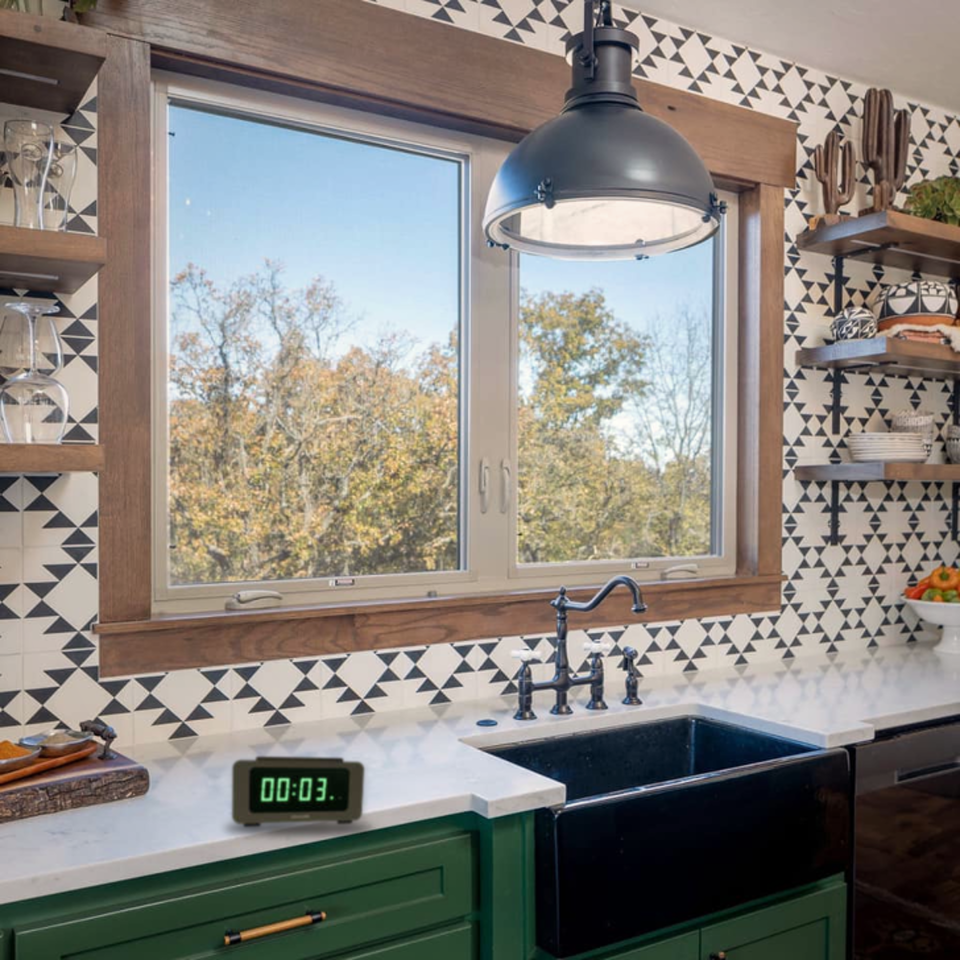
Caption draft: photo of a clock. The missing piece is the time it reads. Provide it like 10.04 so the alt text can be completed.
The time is 0.03
